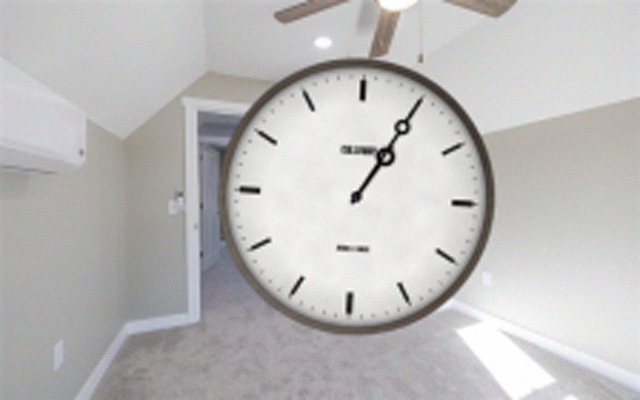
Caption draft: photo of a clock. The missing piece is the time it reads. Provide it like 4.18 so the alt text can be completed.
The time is 1.05
